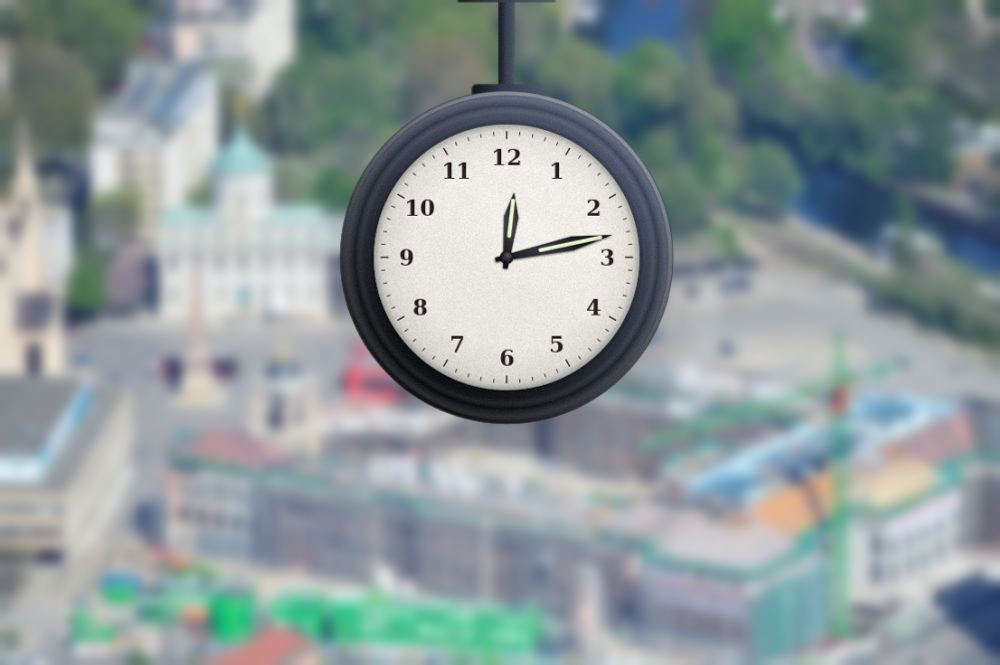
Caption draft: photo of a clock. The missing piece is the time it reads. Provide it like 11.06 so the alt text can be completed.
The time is 12.13
